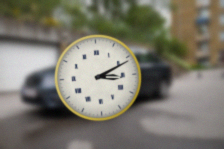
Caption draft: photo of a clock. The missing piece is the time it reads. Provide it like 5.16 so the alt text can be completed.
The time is 3.11
